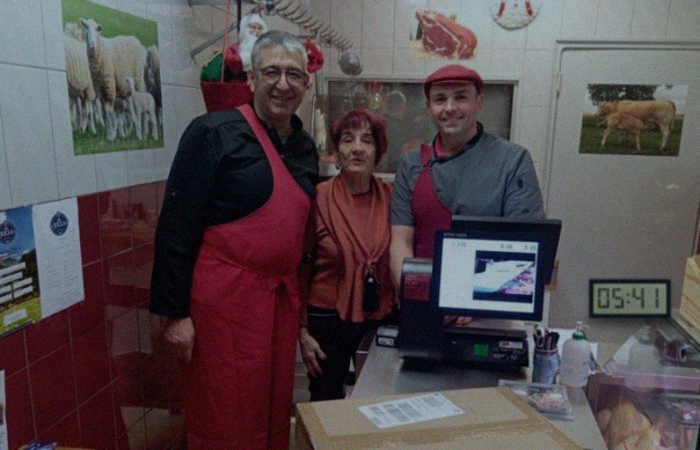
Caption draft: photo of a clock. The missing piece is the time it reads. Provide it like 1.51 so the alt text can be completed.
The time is 5.41
